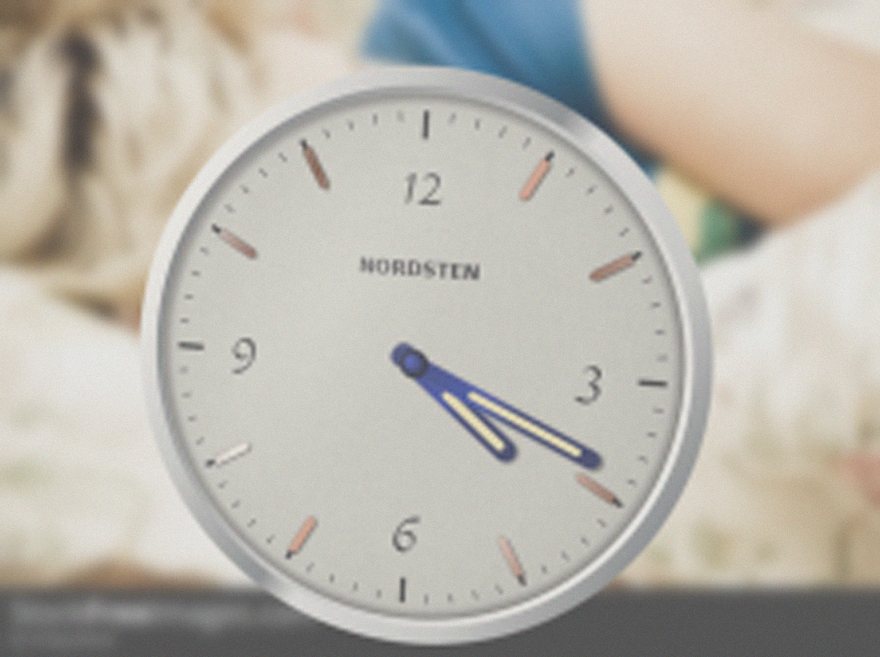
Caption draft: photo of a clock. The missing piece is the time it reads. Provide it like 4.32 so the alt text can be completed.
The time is 4.19
